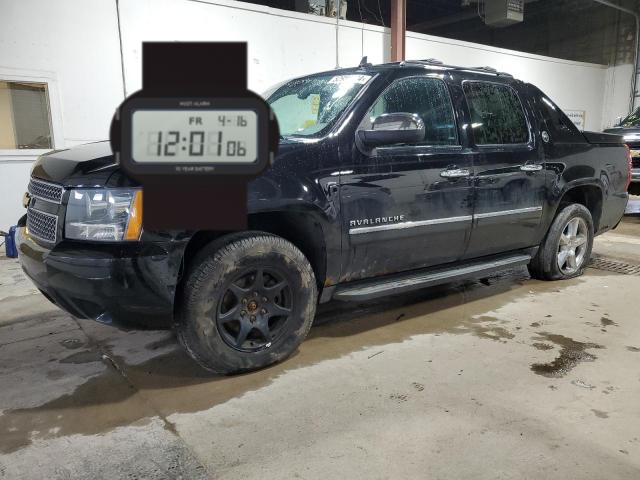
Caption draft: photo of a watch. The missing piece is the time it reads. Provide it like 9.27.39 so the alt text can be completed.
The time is 12.01.06
